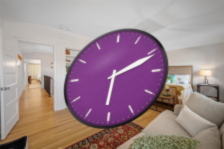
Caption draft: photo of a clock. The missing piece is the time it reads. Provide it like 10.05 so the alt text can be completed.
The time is 6.11
